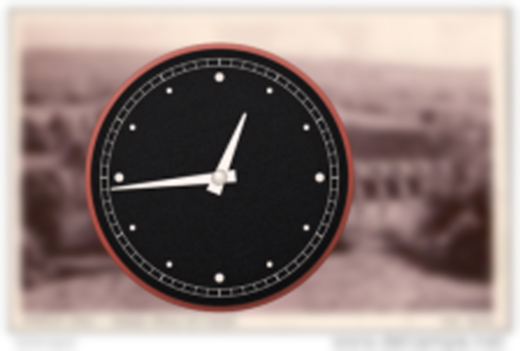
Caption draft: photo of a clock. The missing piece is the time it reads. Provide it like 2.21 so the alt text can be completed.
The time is 12.44
